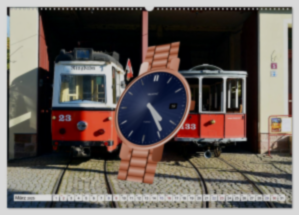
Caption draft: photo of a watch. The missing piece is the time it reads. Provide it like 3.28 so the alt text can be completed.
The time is 4.24
